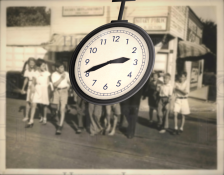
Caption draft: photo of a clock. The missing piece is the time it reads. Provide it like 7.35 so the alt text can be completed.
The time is 2.41
